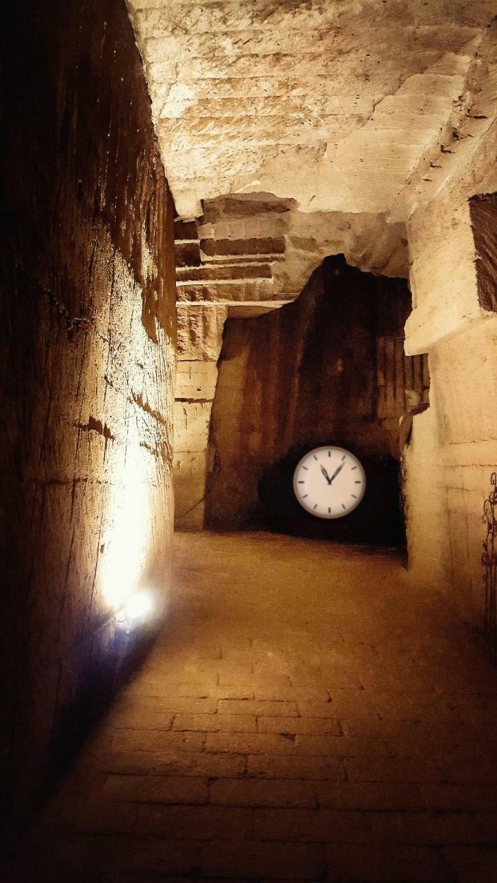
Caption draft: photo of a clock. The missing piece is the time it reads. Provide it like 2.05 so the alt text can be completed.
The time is 11.06
